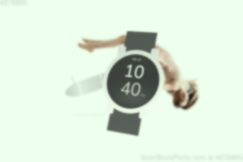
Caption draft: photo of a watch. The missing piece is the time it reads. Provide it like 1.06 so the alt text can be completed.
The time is 10.40
